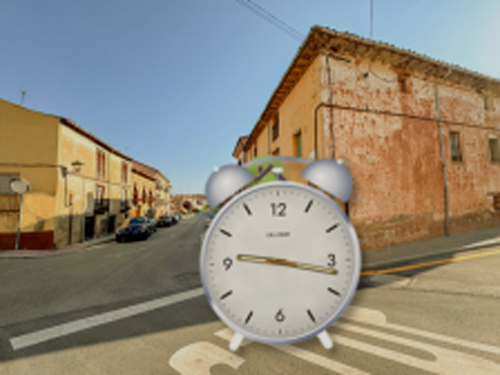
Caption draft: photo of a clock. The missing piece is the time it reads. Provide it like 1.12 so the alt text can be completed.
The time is 9.17
